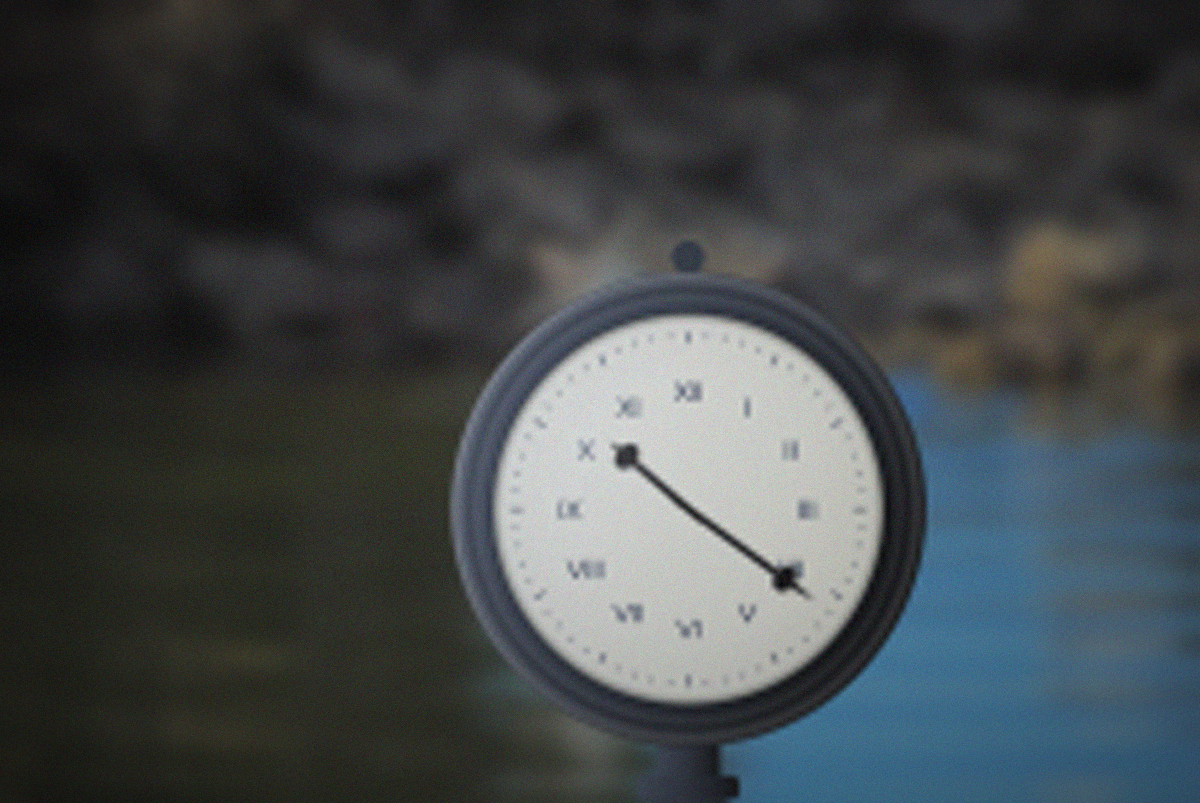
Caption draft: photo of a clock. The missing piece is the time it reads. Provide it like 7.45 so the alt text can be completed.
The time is 10.21
